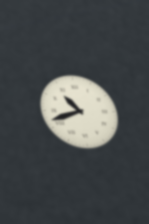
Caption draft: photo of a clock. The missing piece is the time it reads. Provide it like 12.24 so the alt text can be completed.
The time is 10.42
